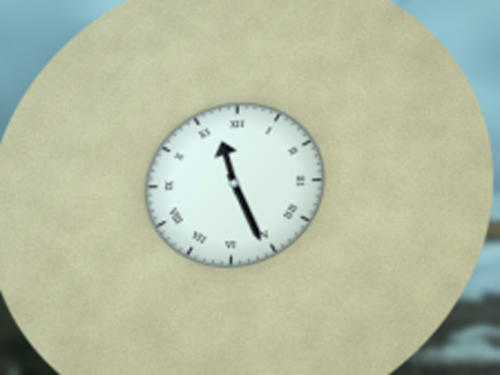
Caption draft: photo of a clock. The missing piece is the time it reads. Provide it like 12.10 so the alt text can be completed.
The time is 11.26
